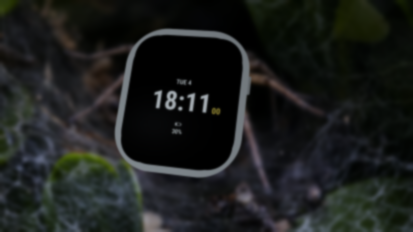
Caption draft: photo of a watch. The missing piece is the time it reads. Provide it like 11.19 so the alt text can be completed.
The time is 18.11
